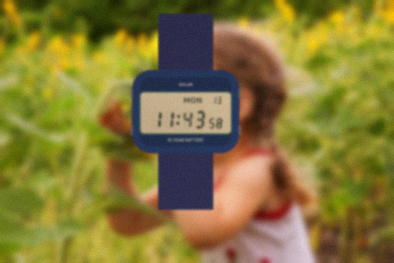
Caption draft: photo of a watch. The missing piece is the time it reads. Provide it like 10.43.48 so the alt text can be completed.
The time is 11.43.58
